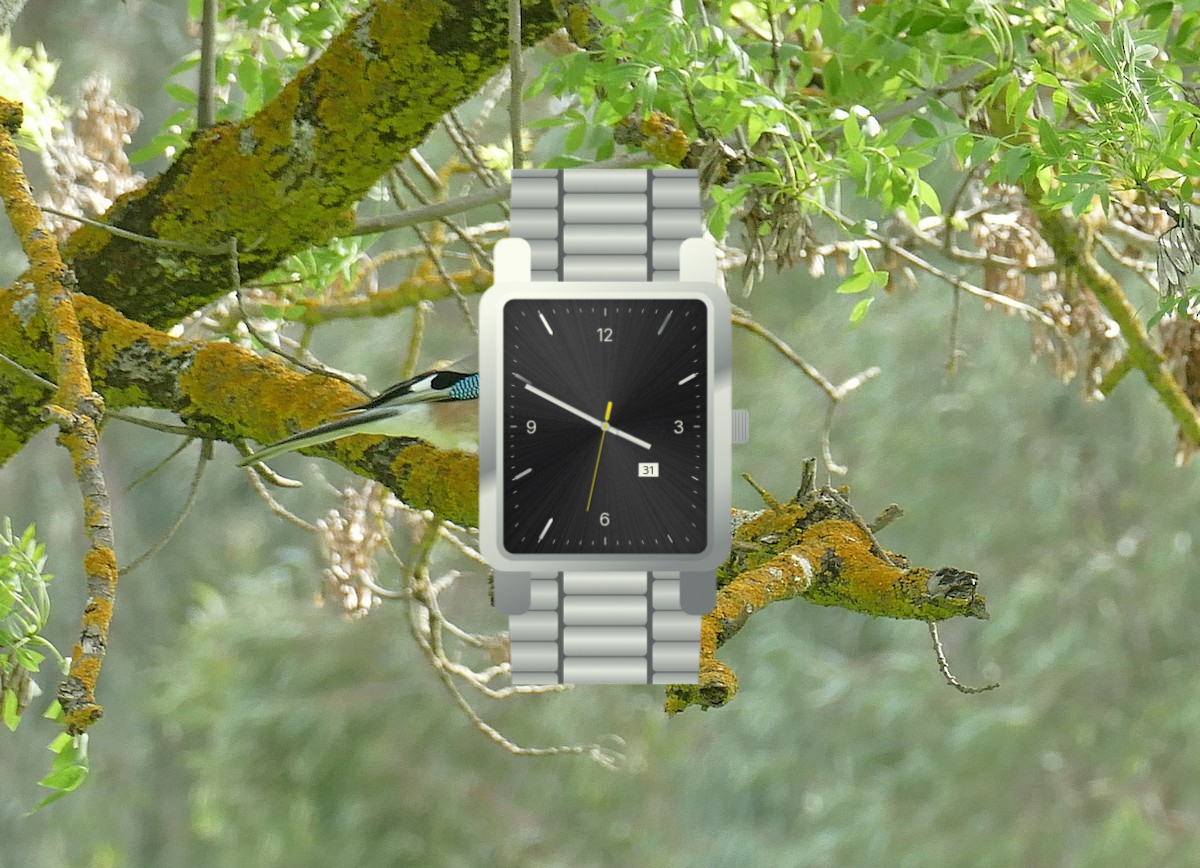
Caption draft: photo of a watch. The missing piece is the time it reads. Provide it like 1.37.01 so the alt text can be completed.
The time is 3.49.32
